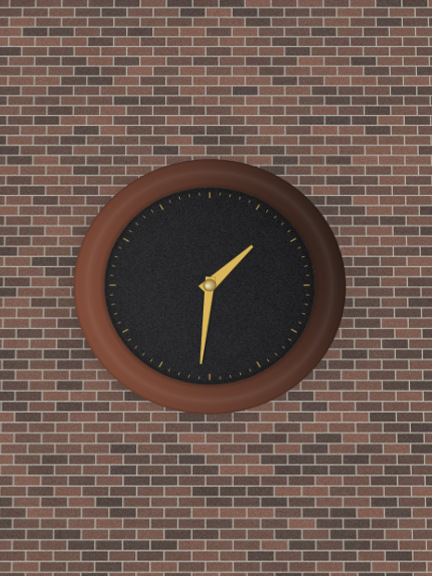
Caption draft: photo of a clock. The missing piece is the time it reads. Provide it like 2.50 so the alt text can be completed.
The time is 1.31
